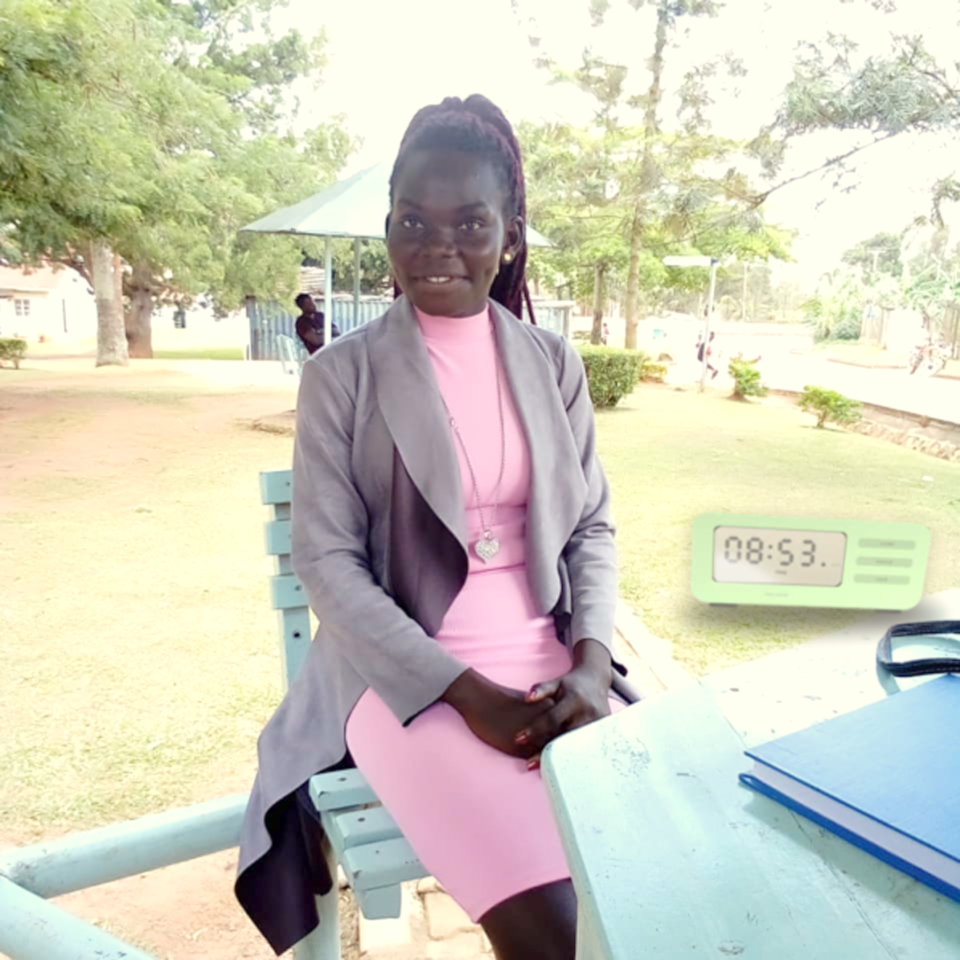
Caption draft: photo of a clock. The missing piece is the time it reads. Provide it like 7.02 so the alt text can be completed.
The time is 8.53
